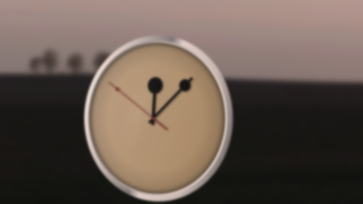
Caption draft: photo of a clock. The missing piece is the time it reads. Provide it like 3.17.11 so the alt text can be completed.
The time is 12.07.51
